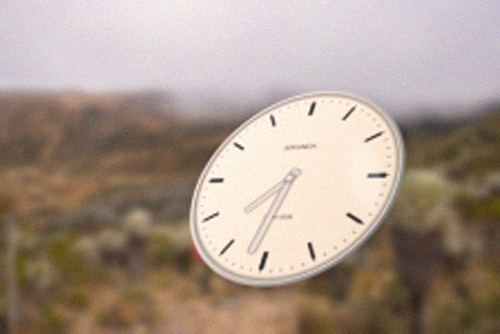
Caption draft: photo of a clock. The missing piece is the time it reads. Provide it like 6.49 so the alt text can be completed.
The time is 7.32
